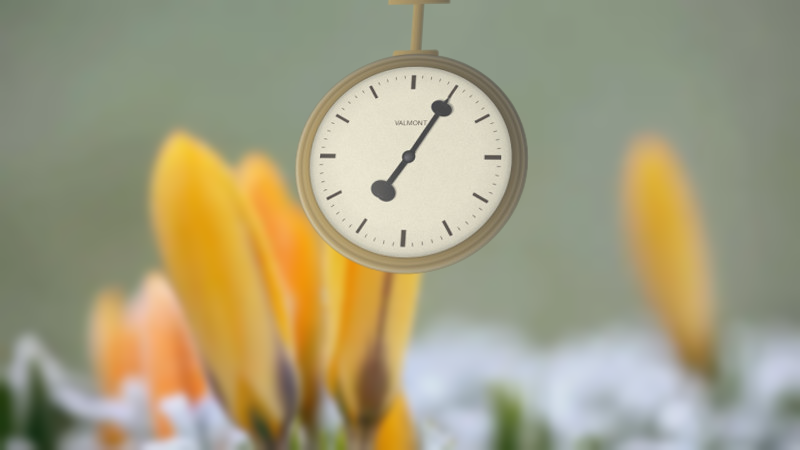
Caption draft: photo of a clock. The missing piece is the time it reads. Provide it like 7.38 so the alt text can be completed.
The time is 7.05
